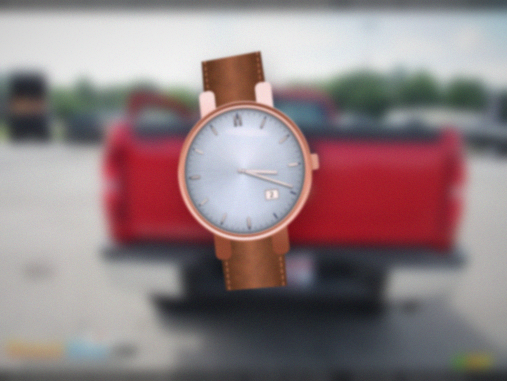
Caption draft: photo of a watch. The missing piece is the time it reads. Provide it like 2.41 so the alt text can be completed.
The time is 3.19
